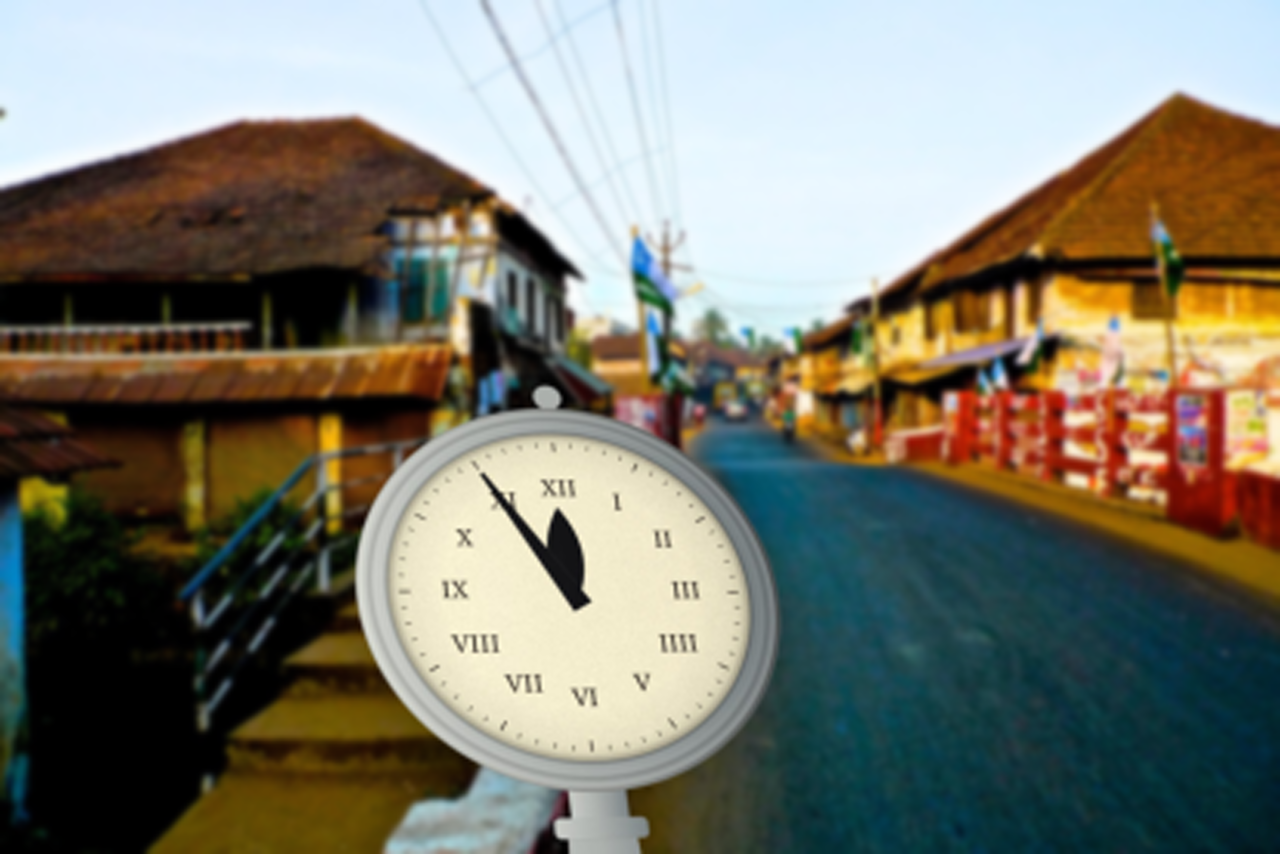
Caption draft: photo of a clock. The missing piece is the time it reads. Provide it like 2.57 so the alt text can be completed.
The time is 11.55
